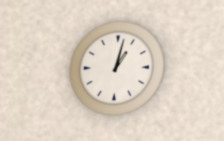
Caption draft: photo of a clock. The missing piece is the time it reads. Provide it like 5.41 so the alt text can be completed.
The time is 1.02
